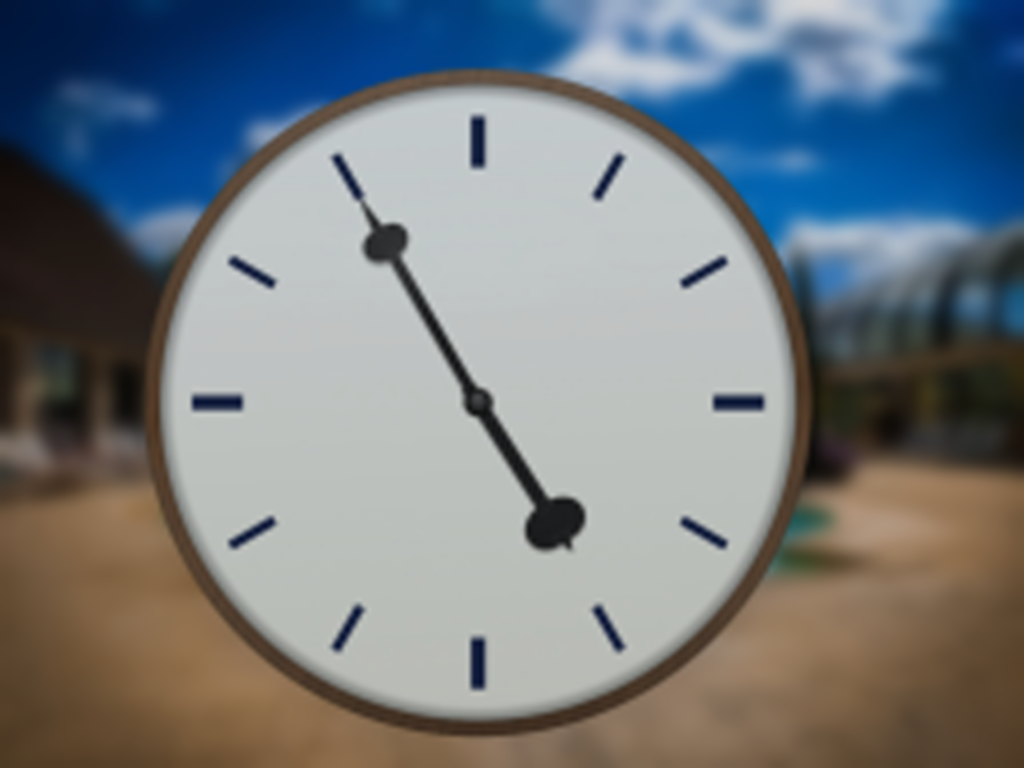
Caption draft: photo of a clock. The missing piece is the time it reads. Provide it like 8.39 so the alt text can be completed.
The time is 4.55
